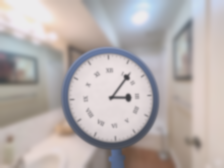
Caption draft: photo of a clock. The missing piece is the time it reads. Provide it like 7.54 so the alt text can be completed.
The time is 3.07
